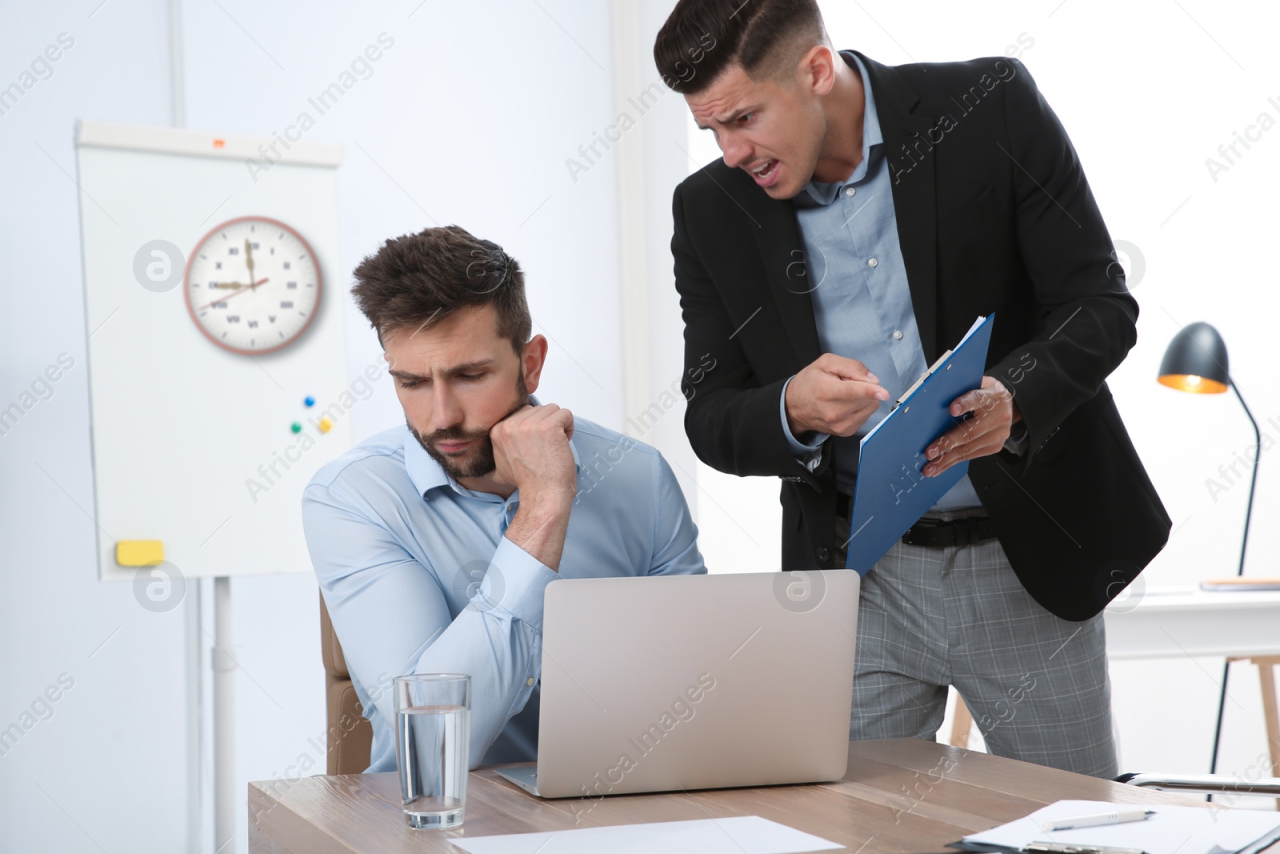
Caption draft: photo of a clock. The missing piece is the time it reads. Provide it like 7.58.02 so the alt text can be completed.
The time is 8.58.41
